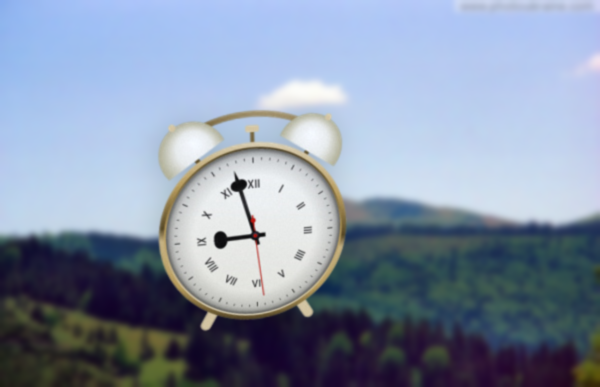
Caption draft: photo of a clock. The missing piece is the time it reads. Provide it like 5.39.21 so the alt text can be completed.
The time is 8.57.29
